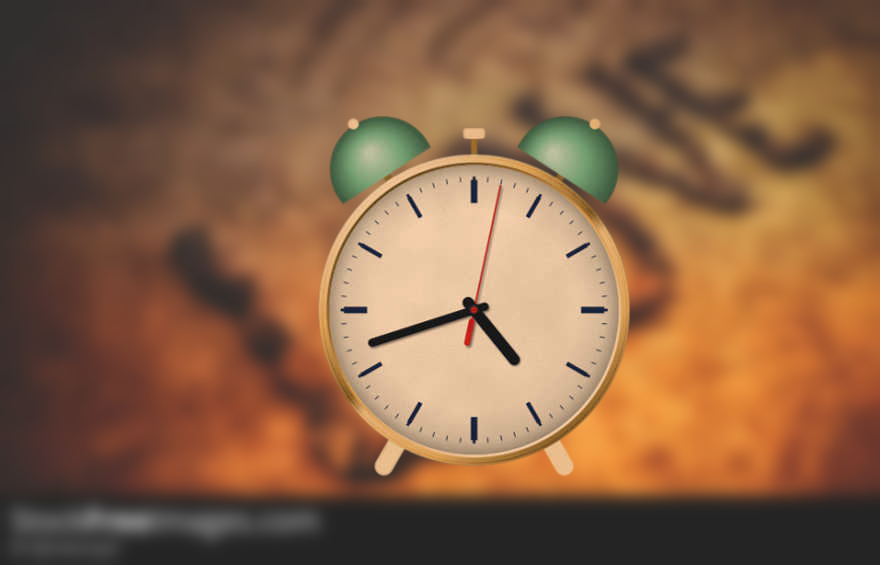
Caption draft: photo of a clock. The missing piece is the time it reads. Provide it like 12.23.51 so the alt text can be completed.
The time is 4.42.02
